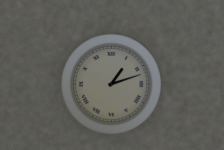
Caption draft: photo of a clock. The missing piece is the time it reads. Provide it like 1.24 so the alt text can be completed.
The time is 1.12
